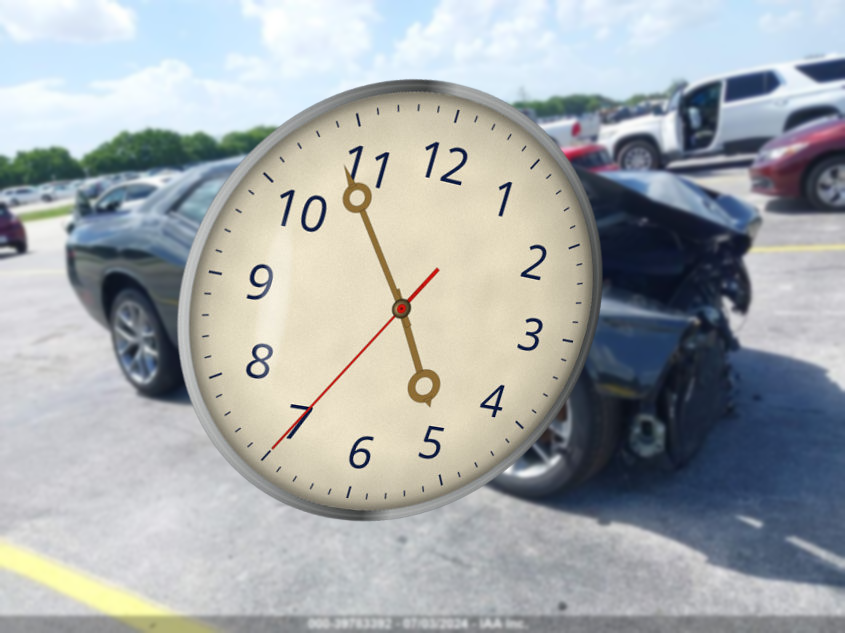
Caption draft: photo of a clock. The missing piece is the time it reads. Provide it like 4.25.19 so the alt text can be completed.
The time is 4.53.35
